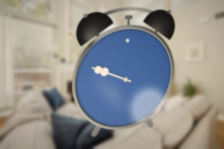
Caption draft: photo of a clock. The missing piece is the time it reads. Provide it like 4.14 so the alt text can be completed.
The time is 9.49
